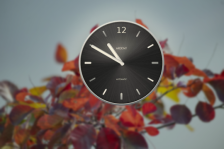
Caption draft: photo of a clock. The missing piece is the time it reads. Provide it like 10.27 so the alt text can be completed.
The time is 10.50
